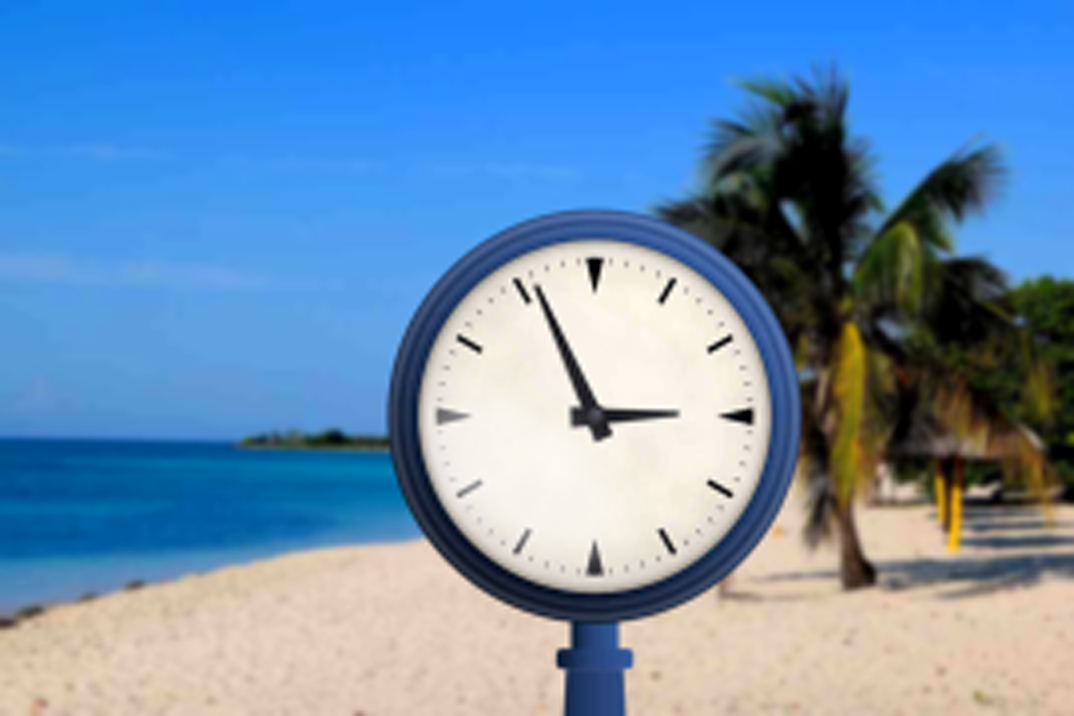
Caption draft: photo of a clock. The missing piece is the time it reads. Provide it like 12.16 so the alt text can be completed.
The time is 2.56
